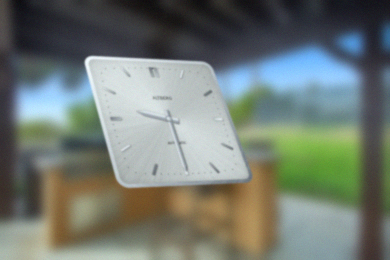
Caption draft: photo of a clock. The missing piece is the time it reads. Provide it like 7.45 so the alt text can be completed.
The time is 9.30
